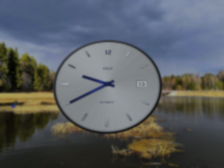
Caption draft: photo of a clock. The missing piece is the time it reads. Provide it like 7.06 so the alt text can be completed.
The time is 9.40
